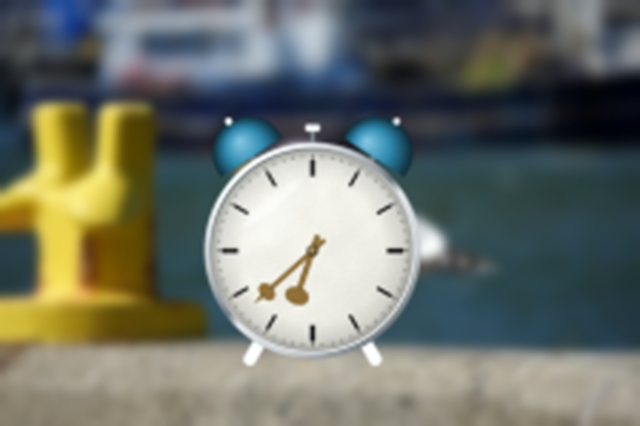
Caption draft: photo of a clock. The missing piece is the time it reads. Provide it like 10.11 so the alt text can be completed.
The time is 6.38
